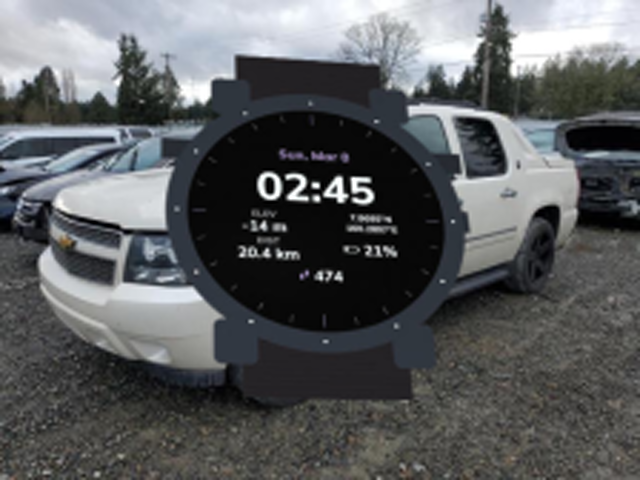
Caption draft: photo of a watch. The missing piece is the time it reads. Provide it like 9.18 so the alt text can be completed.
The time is 2.45
